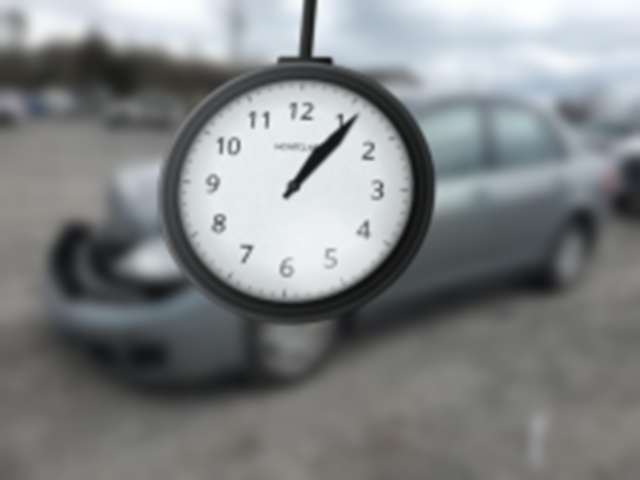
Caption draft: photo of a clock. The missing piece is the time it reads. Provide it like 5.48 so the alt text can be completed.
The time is 1.06
